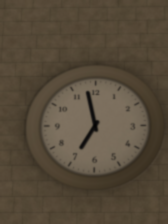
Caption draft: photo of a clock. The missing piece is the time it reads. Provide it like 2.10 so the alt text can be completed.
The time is 6.58
